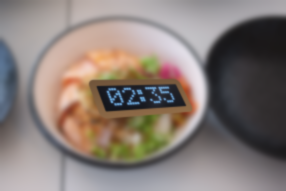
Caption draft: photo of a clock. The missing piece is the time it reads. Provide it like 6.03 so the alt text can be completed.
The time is 2.35
